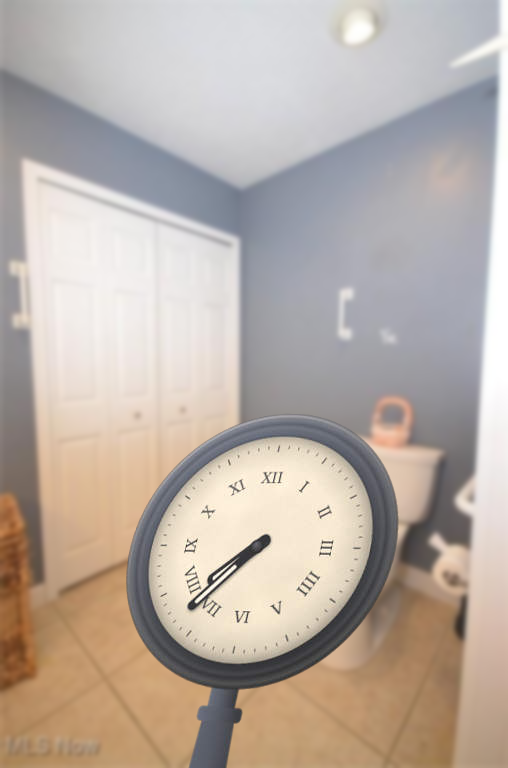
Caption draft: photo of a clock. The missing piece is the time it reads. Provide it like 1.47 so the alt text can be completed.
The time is 7.37
